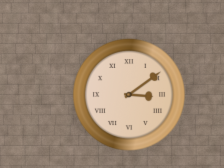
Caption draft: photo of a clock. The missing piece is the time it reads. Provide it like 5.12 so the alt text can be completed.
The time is 3.09
